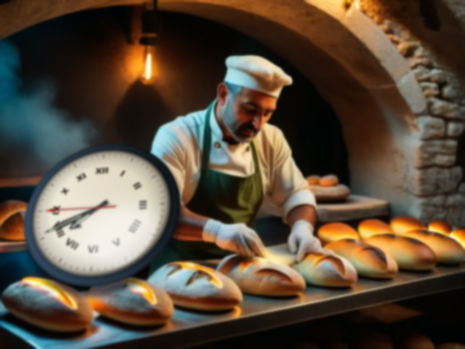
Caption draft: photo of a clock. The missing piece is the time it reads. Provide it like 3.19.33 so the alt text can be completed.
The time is 7.40.45
